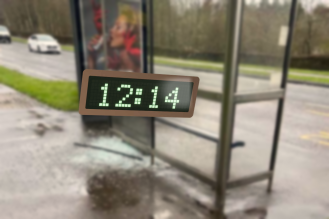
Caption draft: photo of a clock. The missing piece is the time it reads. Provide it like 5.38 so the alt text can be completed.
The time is 12.14
